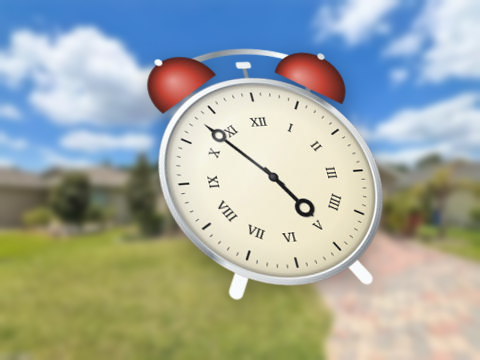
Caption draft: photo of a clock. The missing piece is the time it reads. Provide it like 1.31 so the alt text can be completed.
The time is 4.53
